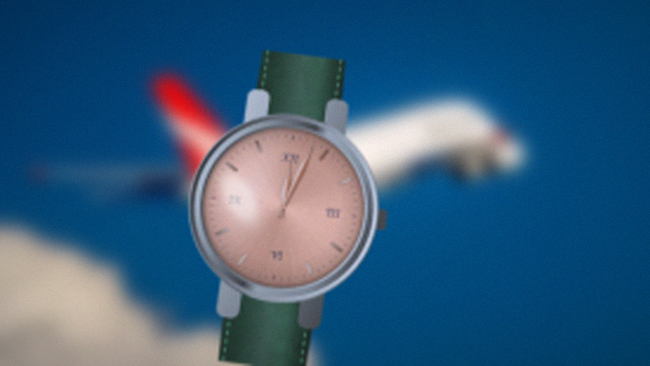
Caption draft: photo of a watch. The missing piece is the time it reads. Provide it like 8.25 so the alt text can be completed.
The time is 12.03
